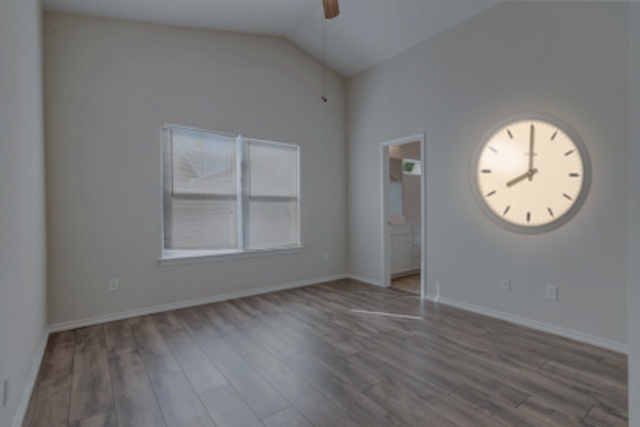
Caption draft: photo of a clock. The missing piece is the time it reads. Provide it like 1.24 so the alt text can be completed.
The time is 8.00
